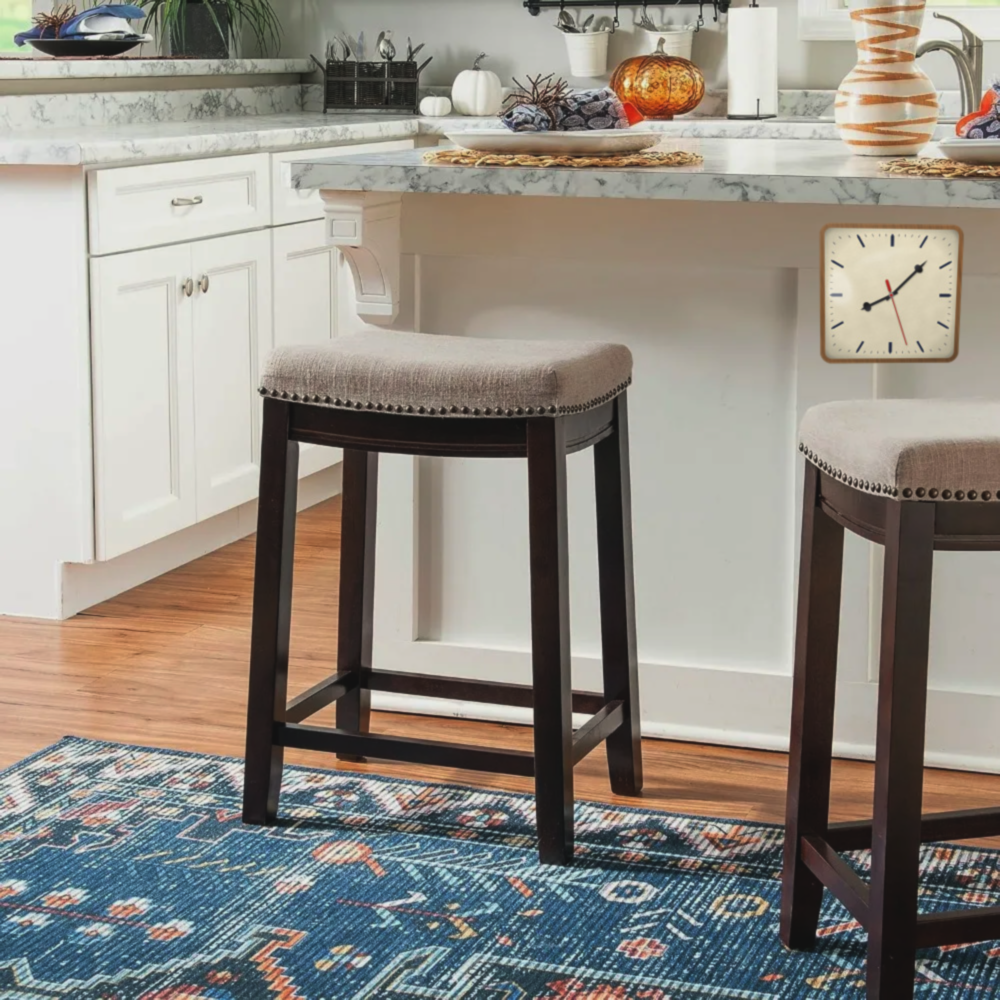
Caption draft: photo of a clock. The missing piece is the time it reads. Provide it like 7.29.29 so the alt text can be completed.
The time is 8.07.27
